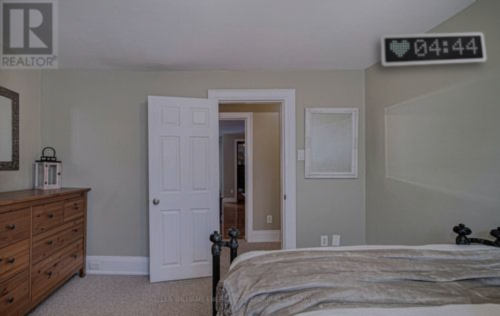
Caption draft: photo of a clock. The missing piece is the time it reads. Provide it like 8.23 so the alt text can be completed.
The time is 4.44
